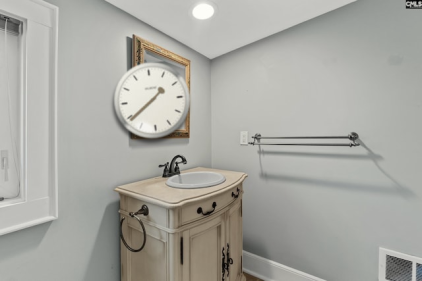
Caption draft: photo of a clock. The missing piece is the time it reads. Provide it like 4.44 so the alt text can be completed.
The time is 1.39
